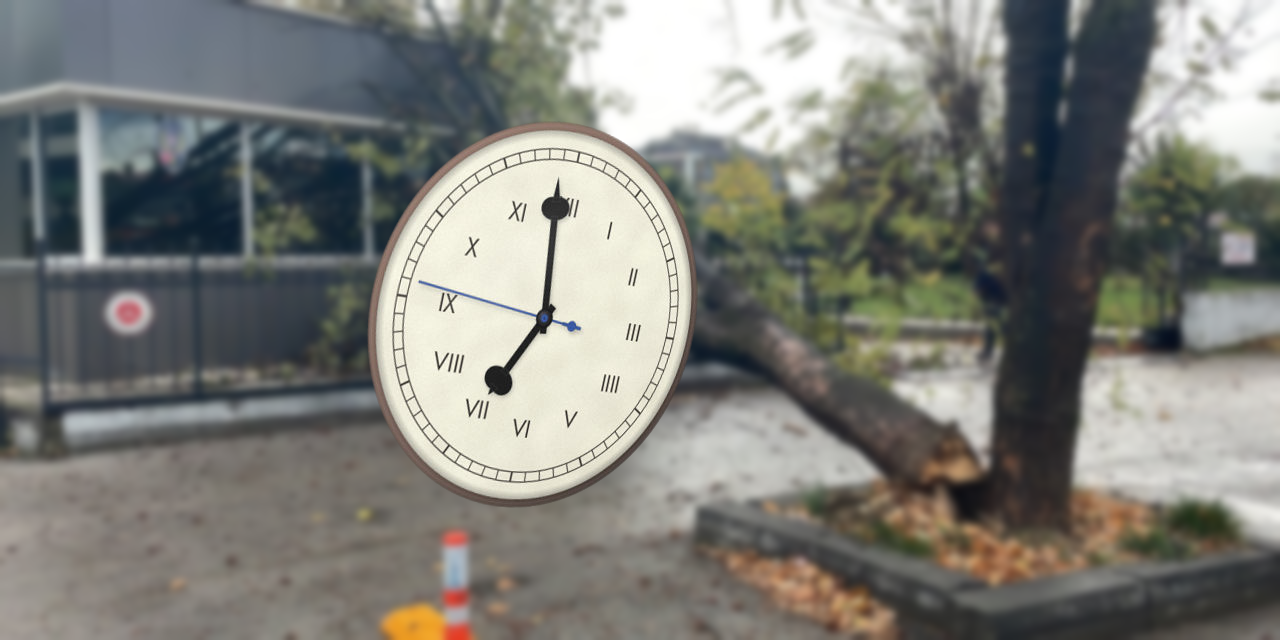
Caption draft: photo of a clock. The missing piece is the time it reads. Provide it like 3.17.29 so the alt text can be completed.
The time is 6.58.46
